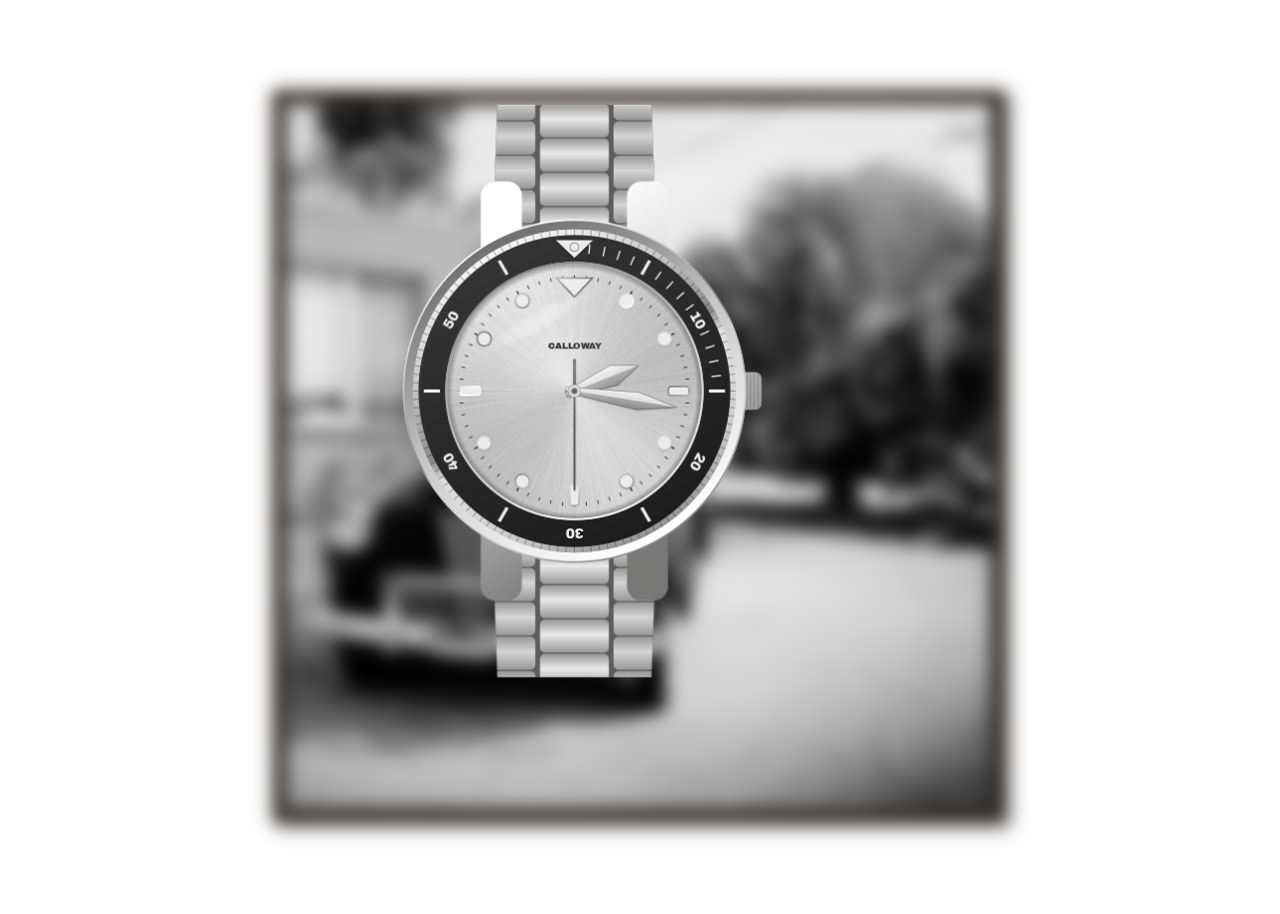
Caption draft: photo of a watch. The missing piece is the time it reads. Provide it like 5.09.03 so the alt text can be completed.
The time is 2.16.30
